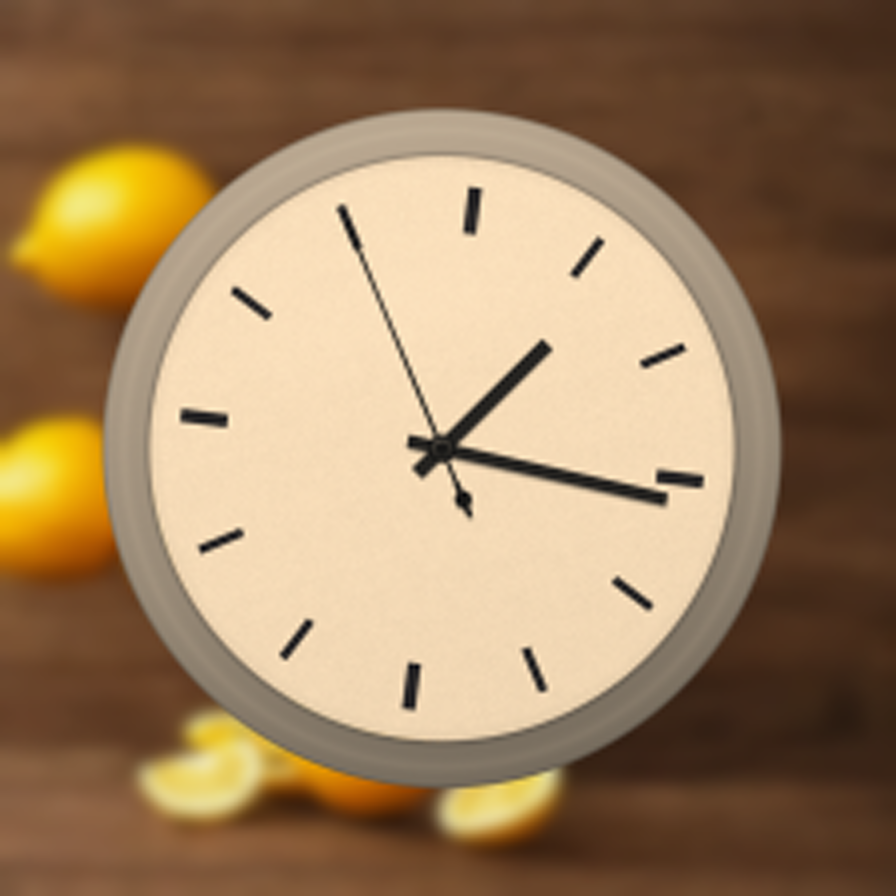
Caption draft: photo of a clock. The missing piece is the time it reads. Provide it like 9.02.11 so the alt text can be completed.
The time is 1.15.55
